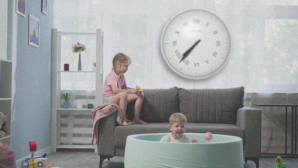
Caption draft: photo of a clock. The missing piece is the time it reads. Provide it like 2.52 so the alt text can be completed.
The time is 7.37
